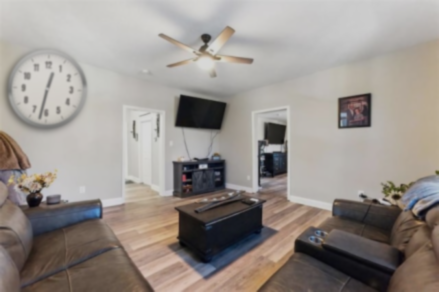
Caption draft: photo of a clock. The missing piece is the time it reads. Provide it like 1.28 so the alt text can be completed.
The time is 12.32
